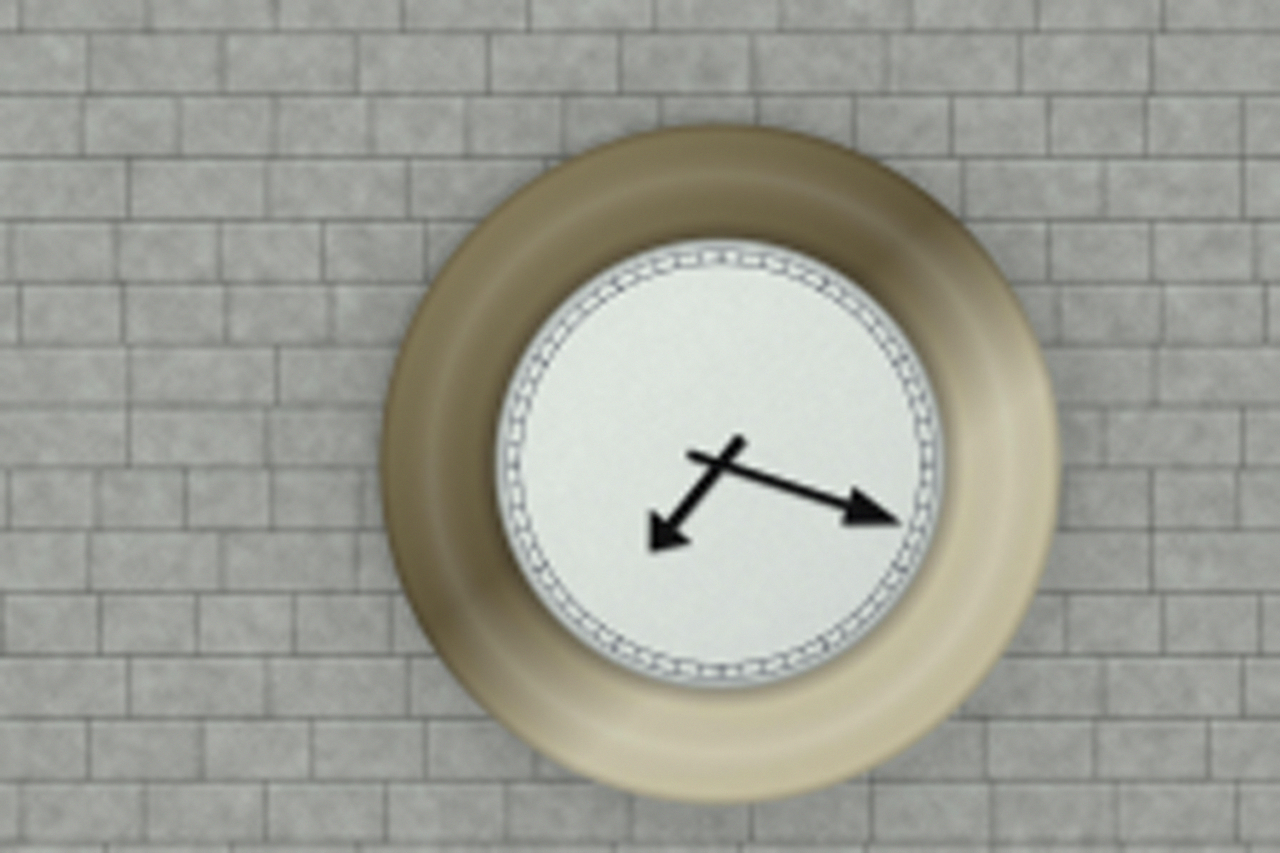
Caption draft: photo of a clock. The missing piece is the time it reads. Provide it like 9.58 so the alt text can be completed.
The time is 7.18
